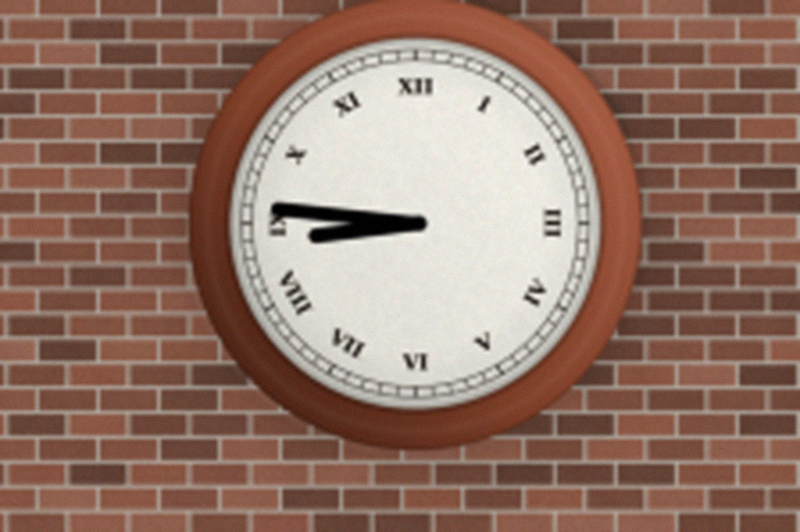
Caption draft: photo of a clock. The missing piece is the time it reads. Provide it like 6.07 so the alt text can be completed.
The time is 8.46
